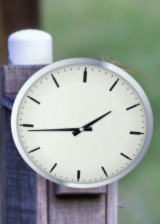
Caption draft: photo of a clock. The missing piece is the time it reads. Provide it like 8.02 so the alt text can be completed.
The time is 1.44
